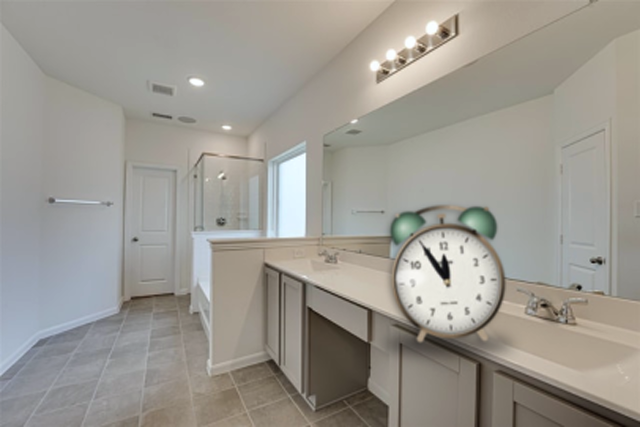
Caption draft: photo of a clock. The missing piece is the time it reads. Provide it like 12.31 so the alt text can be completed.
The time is 11.55
